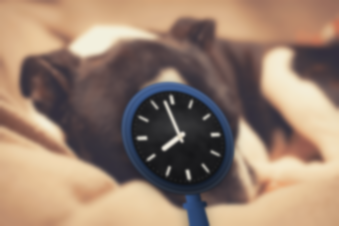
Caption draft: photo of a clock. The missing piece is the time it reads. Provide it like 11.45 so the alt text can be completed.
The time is 7.58
